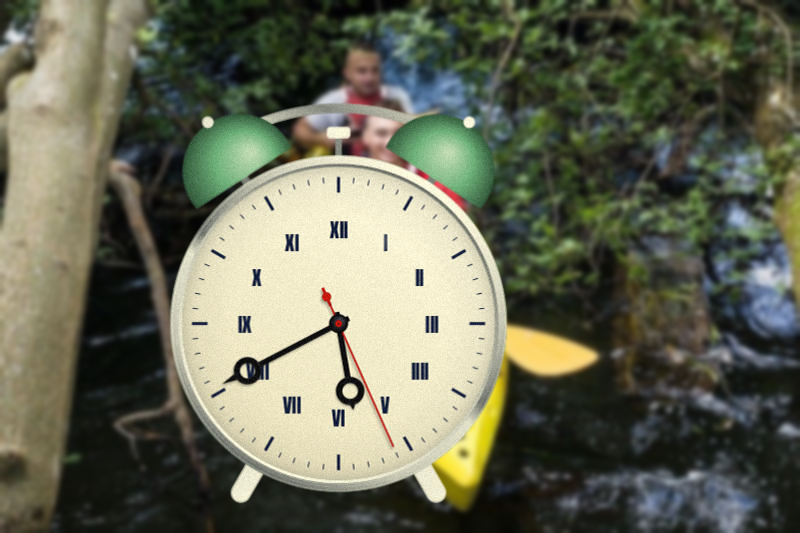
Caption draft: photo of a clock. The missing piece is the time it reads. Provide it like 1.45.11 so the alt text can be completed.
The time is 5.40.26
